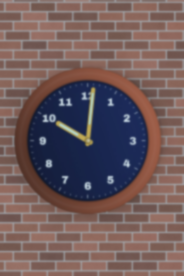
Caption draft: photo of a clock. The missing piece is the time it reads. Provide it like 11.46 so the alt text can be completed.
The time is 10.01
